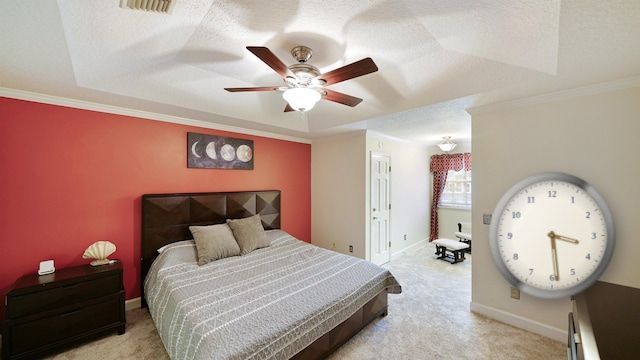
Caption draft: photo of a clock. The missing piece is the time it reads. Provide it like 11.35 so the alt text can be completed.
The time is 3.29
